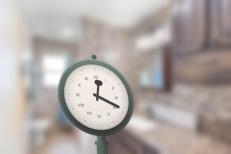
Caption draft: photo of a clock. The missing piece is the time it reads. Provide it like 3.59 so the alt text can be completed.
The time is 12.19
